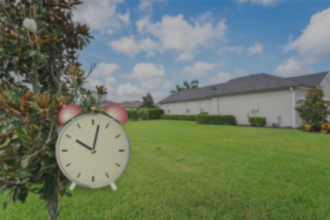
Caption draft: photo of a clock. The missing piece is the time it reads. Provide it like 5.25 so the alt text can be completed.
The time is 10.02
